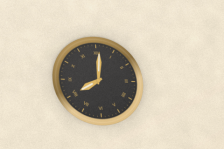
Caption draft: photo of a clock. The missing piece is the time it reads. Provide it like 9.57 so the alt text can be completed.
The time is 8.01
